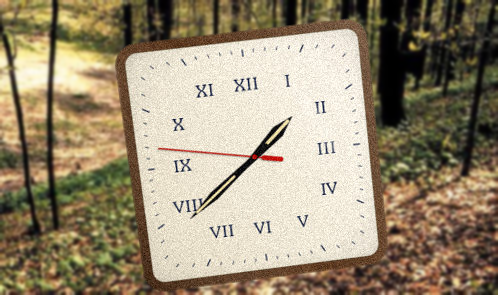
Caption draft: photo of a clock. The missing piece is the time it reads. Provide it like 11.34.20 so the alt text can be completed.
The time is 1.38.47
